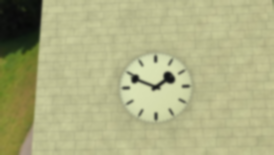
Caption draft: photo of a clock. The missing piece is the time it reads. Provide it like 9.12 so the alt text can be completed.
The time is 1.49
